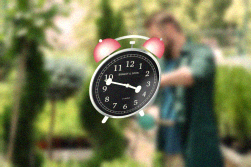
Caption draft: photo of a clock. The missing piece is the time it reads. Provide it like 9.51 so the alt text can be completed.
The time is 3.48
